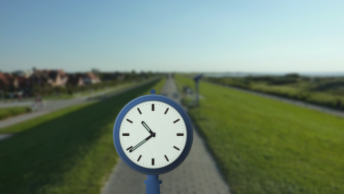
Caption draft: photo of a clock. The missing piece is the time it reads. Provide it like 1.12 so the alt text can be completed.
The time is 10.39
